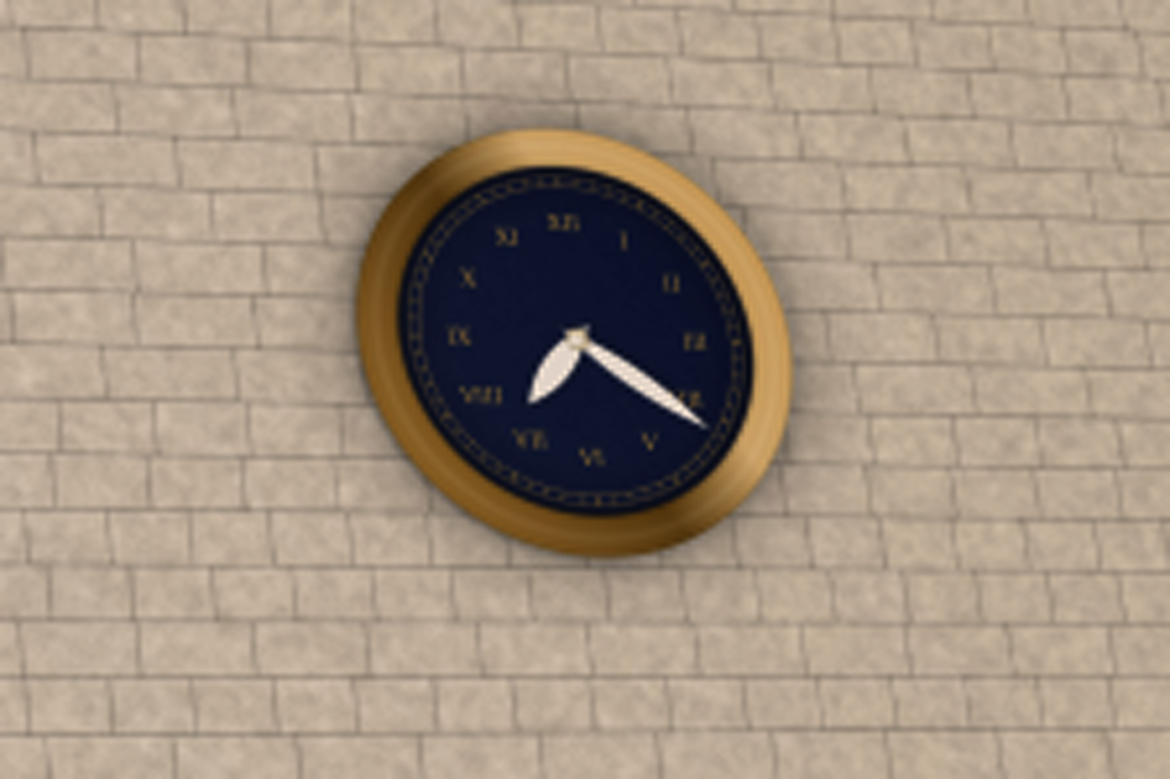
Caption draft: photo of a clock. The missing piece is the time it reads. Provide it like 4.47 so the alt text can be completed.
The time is 7.21
